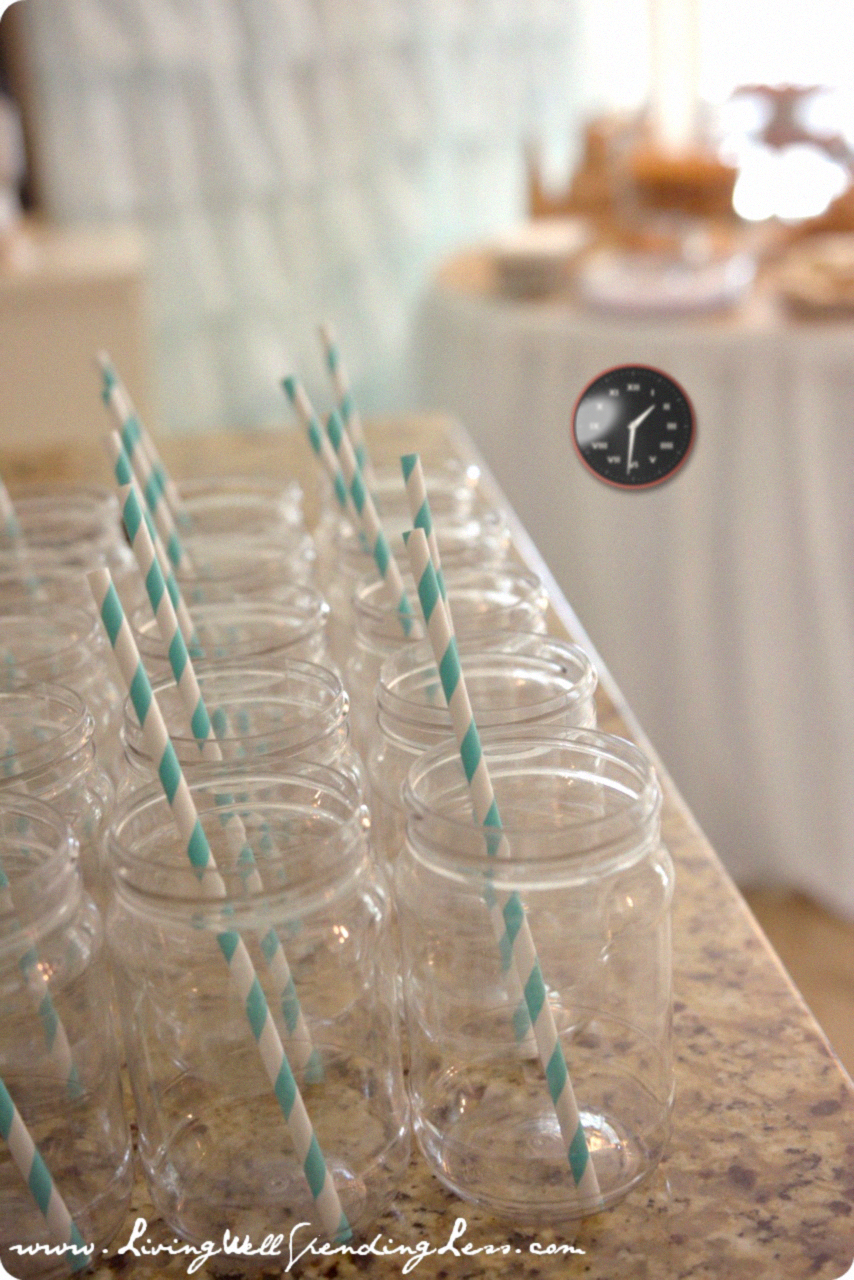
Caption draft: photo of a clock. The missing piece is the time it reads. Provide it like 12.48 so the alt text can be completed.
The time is 1.31
